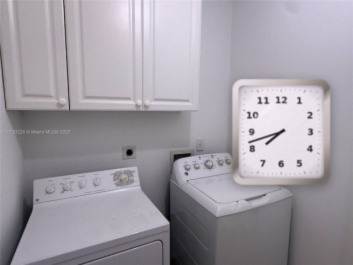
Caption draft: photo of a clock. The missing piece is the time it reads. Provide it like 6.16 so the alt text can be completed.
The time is 7.42
